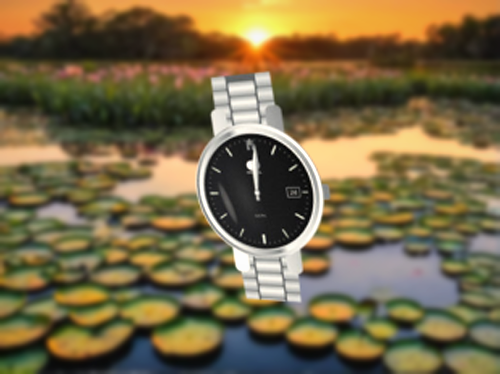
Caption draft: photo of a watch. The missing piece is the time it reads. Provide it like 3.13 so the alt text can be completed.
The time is 12.01
